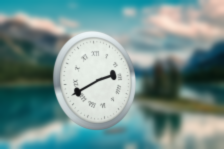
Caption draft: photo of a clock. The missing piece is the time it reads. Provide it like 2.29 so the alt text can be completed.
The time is 2.42
